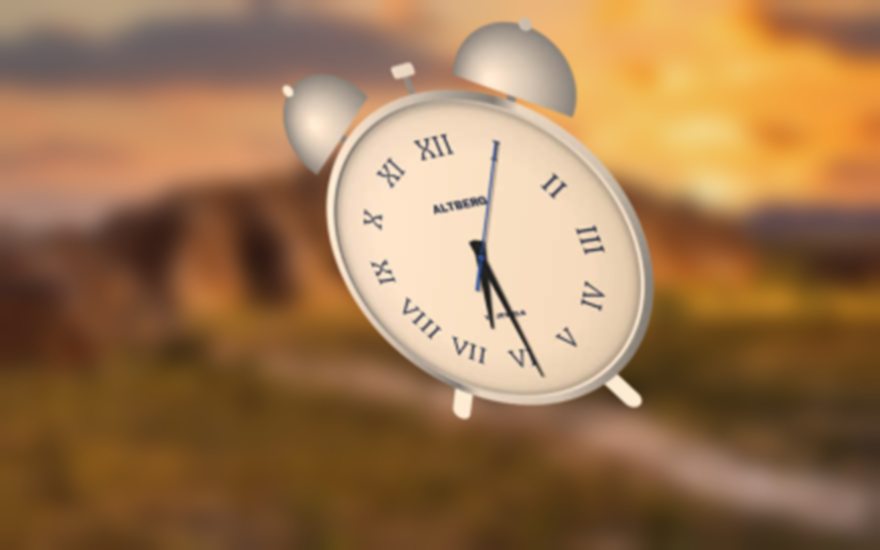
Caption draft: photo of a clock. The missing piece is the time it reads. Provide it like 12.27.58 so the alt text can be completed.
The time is 6.29.05
